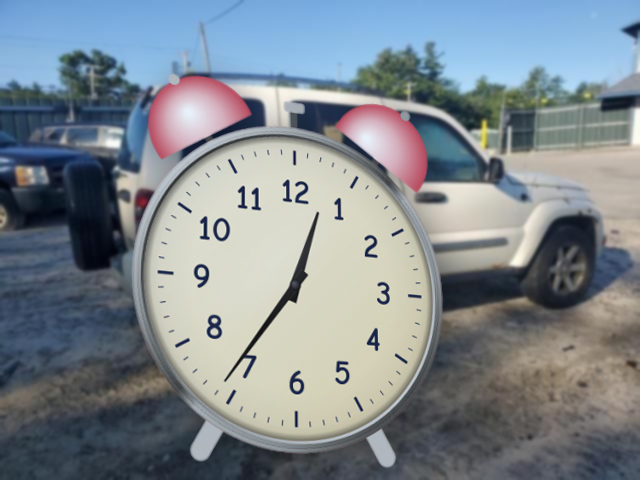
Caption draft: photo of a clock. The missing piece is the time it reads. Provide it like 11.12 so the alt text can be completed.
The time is 12.36
